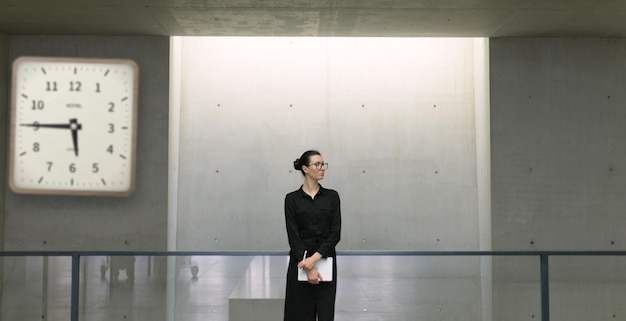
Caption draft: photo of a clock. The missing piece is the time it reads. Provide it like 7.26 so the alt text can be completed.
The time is 5.45
